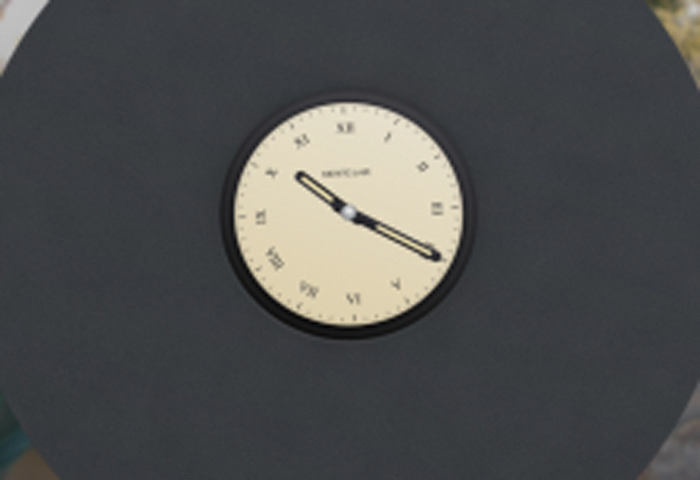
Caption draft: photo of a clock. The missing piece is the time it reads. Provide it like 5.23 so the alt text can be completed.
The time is 10.20
